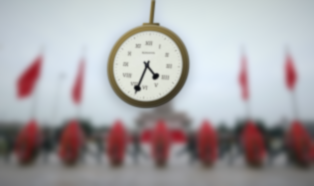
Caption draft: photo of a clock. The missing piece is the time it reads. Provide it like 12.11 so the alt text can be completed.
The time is 4.33
